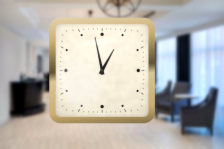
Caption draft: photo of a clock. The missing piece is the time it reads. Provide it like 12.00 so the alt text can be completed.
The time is 12.58
